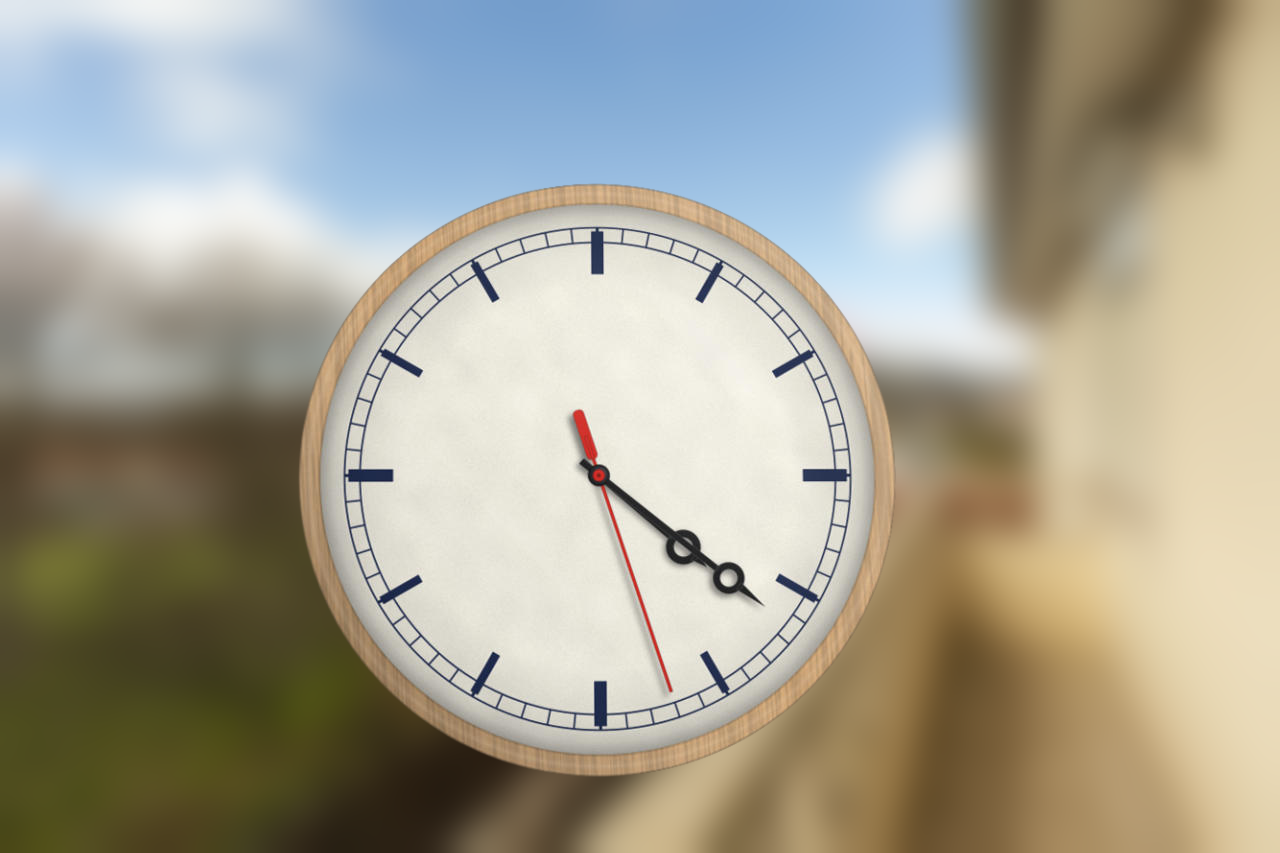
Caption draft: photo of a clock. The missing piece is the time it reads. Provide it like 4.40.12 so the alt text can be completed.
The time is 4.21.27
